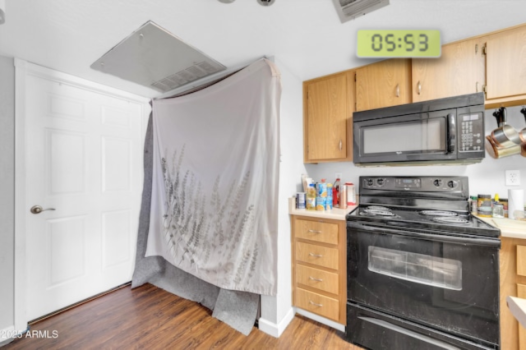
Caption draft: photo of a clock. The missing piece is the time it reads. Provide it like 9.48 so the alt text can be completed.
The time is 5.53
